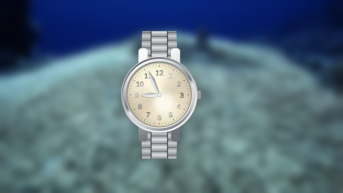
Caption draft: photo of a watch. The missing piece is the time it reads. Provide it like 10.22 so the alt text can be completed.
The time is 8.56
